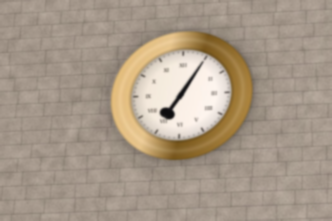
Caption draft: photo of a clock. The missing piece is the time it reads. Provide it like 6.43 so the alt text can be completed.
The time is 7.05
